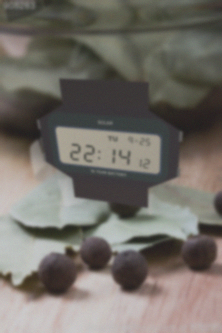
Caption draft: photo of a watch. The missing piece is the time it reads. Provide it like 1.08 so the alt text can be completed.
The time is 22.14
